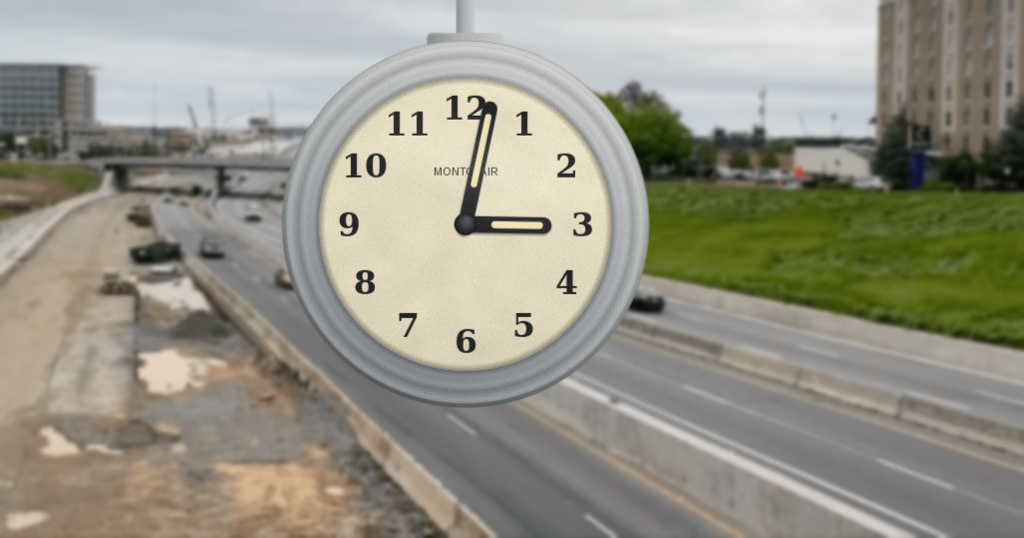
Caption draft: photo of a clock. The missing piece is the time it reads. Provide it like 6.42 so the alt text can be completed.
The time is 3.02
